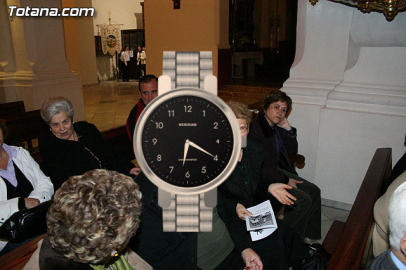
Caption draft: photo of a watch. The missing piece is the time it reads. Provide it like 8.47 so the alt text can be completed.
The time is 6.20
